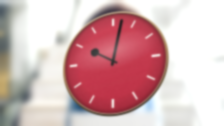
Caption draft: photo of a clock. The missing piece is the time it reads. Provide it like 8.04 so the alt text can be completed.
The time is 10.02
